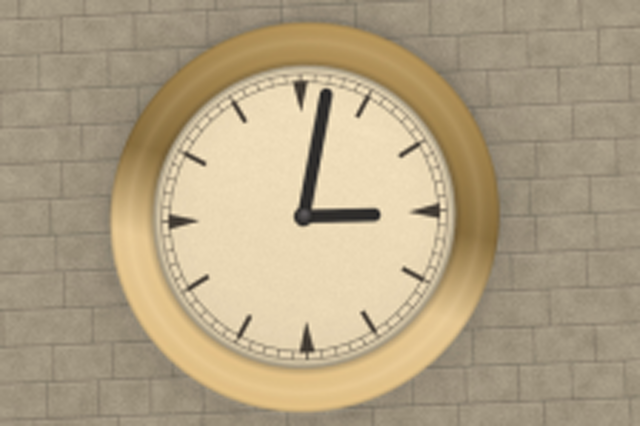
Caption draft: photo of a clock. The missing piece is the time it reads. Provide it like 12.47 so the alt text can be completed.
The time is 3.02
